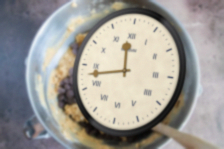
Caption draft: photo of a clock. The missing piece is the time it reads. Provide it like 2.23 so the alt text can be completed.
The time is 11.43
